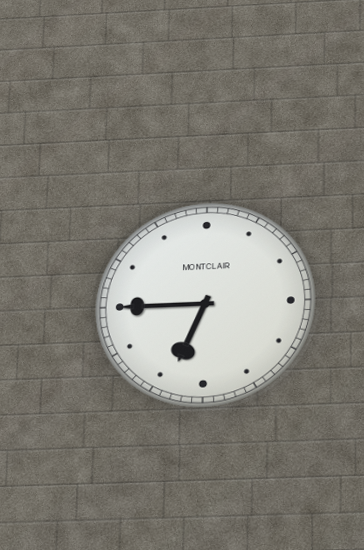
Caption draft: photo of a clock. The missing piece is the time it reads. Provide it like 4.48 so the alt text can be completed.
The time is 6.45
